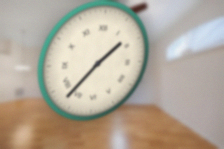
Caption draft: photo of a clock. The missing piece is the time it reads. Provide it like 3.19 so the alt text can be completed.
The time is 1.37
